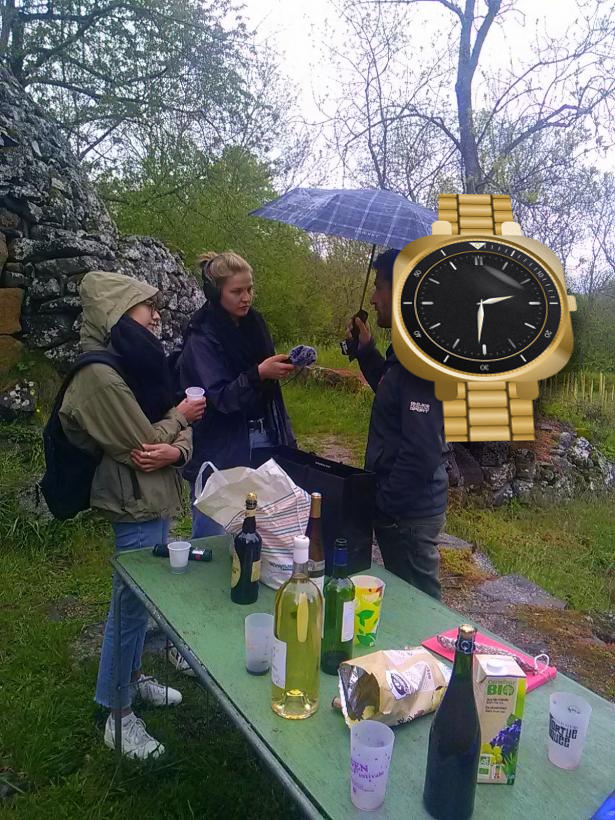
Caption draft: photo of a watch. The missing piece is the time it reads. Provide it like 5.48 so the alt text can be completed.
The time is 2.31
